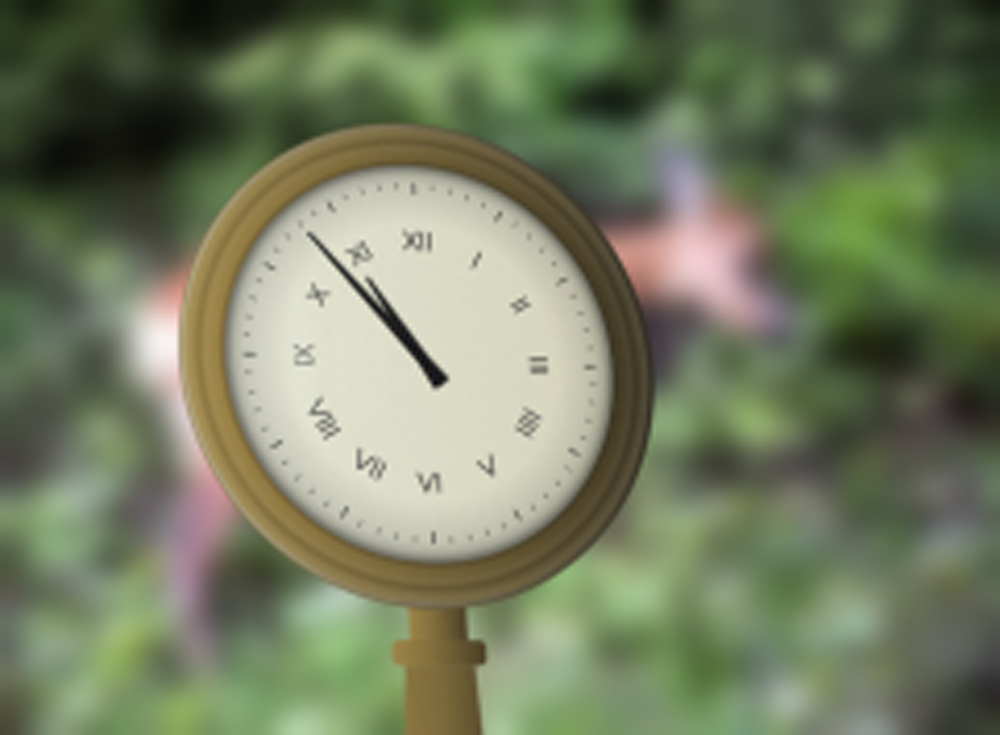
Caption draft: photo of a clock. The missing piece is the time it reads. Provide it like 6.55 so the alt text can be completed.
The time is 10.53
